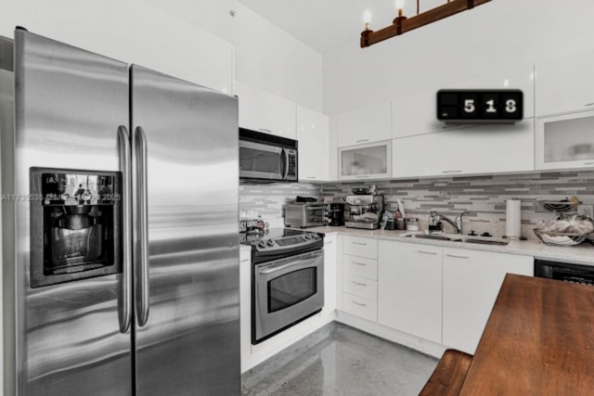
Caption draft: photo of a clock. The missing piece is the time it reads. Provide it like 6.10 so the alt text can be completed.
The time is 5.18
